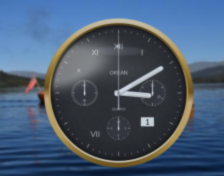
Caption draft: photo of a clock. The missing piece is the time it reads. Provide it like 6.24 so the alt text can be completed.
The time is 3.10
